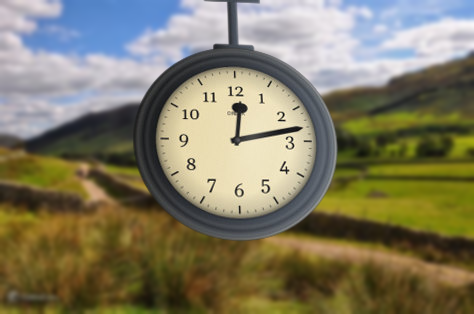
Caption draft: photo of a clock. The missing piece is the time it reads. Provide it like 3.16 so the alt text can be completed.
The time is 12.13
